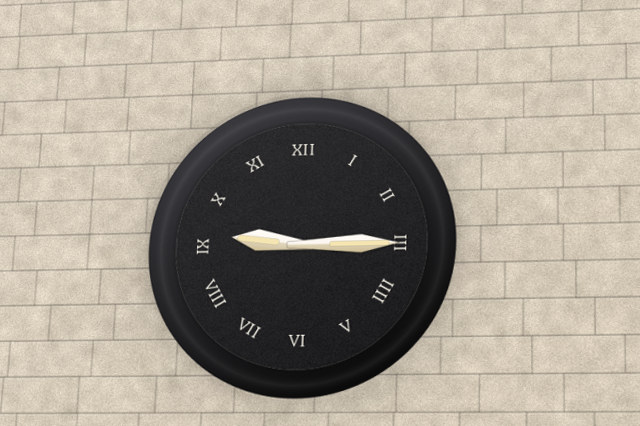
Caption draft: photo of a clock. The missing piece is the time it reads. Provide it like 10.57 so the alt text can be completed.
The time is 9.15
